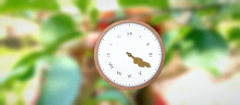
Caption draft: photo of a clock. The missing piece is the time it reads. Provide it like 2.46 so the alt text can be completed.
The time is 4.20
